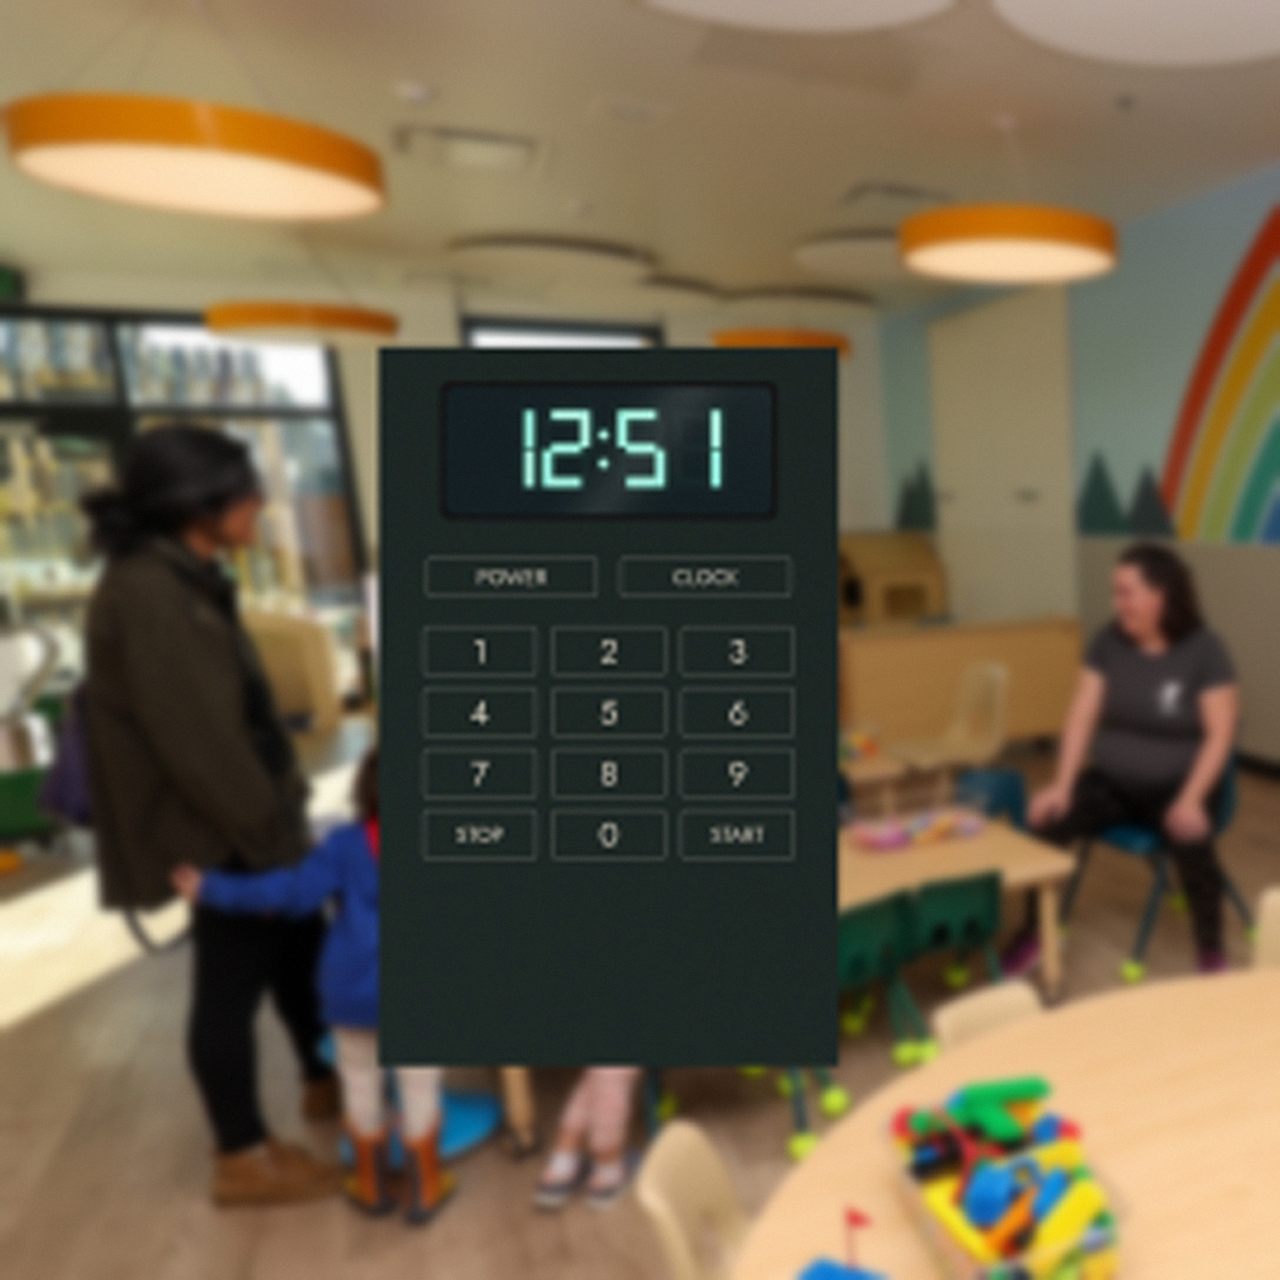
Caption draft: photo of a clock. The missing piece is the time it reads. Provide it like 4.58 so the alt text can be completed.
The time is 12.51
